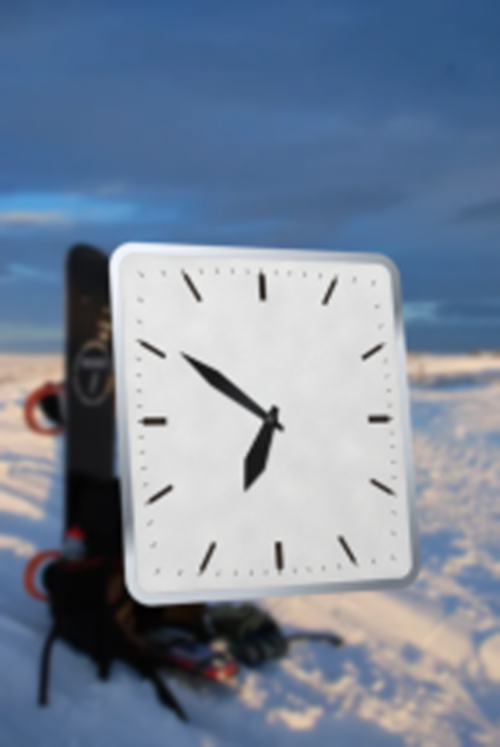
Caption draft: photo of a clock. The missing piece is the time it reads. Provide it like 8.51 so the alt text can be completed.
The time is 6.51
